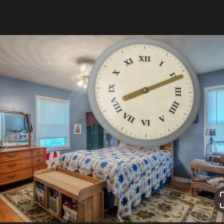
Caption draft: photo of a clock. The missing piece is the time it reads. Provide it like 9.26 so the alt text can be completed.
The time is 8.11
